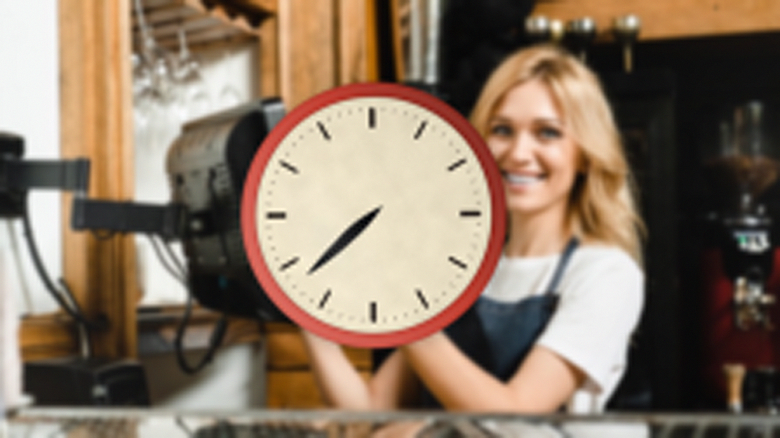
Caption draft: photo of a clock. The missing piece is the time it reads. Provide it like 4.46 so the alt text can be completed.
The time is 7.38
